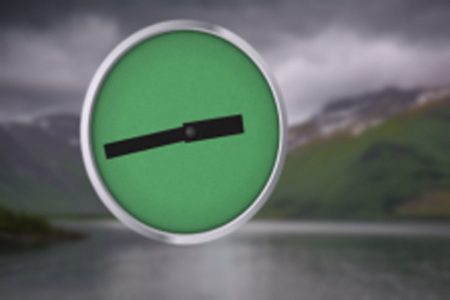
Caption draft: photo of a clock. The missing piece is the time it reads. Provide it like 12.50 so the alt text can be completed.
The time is 2.43
